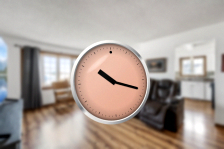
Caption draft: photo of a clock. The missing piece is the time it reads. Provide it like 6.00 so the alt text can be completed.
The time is 10.18
